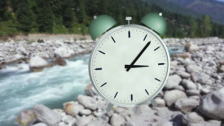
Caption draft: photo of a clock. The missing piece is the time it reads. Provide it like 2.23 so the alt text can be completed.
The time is 3.07
